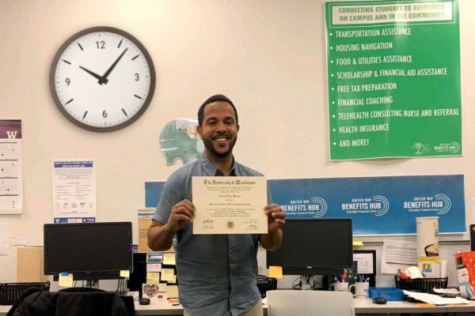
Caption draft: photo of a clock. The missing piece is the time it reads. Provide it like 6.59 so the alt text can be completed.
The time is 10.07
